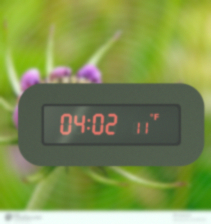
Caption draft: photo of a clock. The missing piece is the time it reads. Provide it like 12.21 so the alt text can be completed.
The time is 4.02
